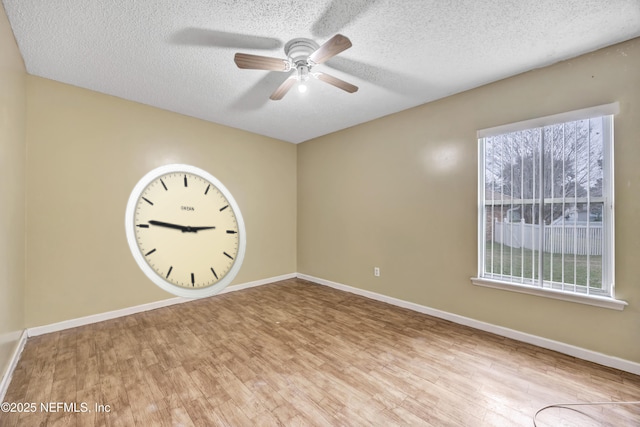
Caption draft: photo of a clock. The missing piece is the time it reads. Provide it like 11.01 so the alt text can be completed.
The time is 2.46
